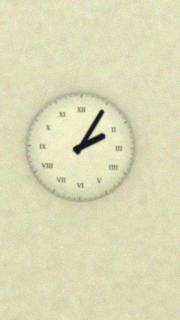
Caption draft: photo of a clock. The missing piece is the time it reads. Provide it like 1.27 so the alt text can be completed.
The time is 2.05
